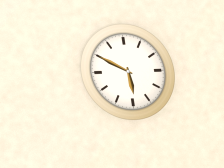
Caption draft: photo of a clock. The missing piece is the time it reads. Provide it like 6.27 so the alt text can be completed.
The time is 5.50
